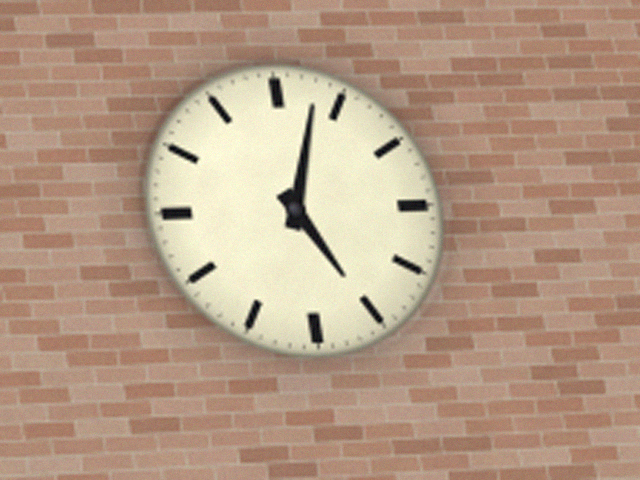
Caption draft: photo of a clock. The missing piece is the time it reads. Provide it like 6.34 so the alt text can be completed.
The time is 5.03
